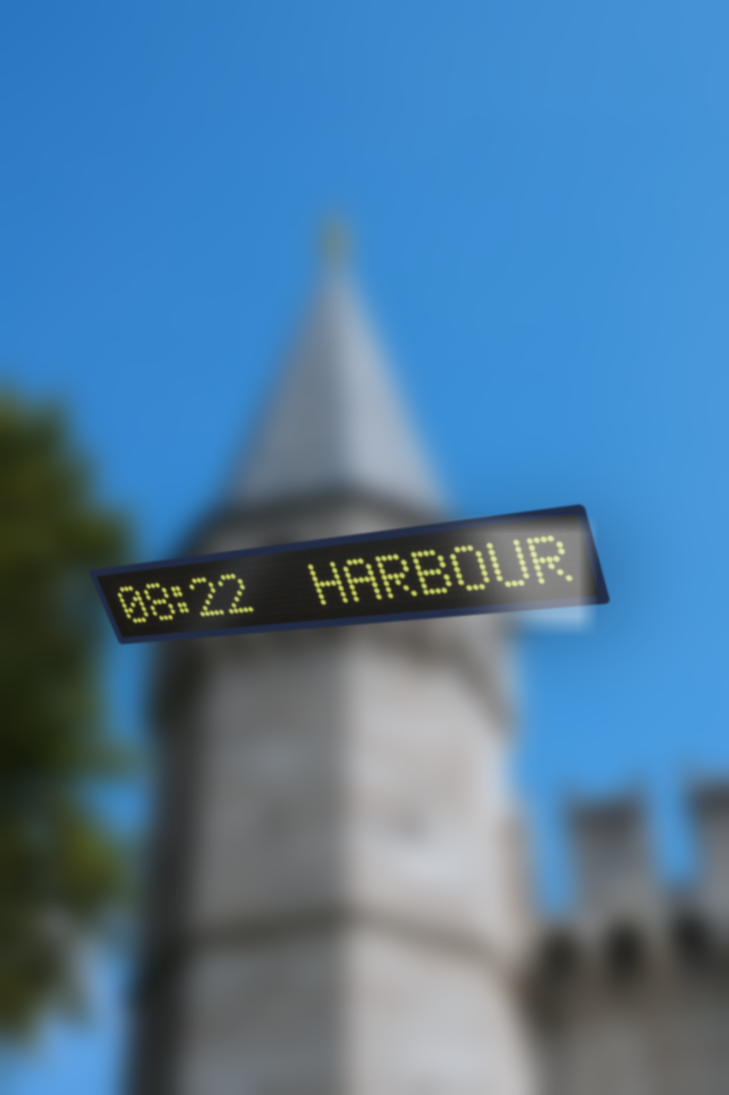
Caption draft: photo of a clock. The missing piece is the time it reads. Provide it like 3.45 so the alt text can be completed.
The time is 8.22
